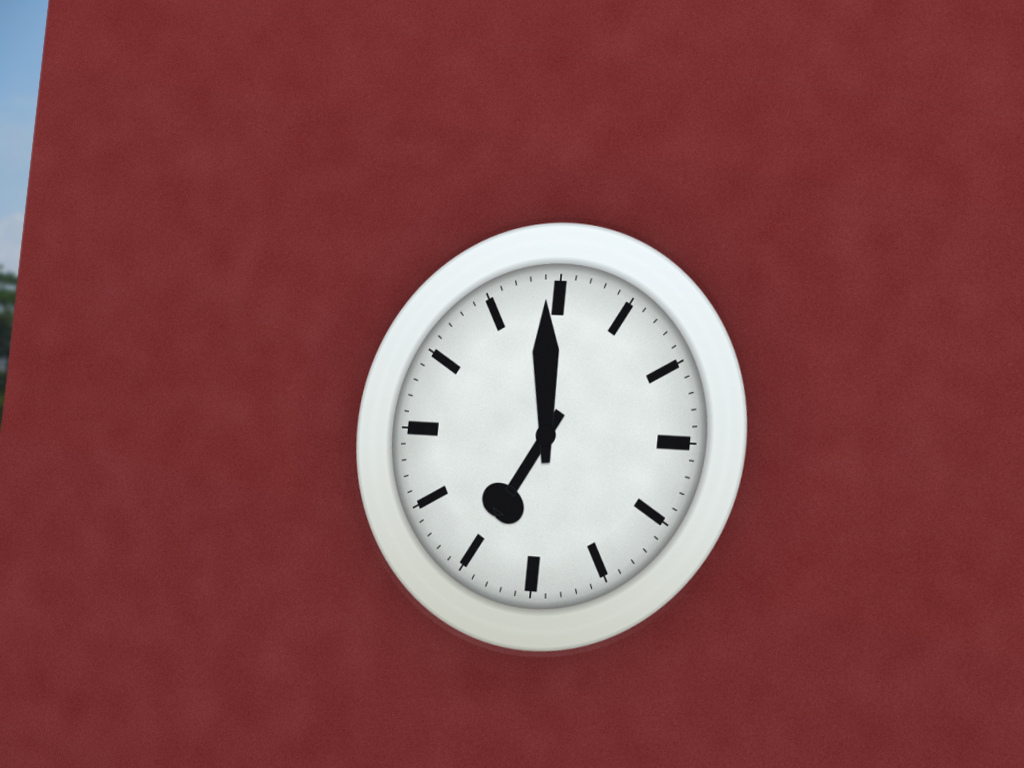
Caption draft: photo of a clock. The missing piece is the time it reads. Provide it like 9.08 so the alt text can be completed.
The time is 6.59
